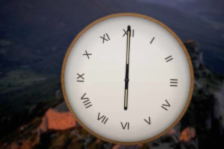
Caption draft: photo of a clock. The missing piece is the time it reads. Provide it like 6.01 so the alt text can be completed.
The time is 6.00
